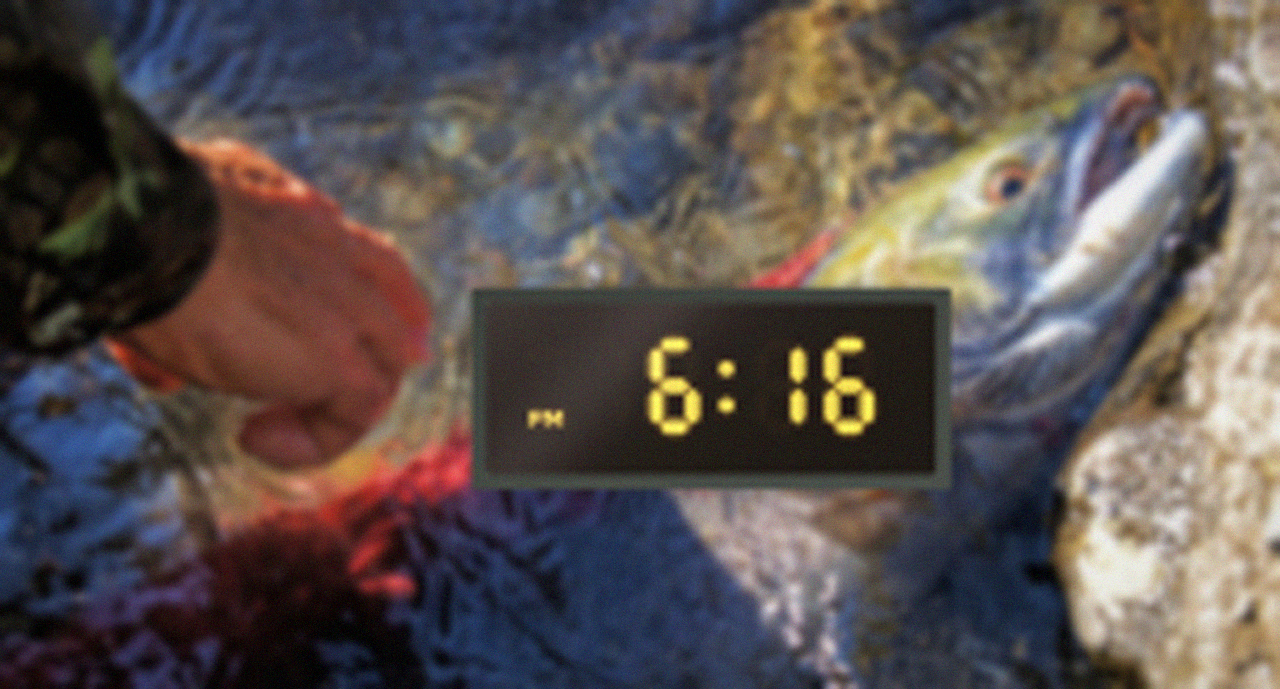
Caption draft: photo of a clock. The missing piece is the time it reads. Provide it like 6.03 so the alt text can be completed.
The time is 6.16
